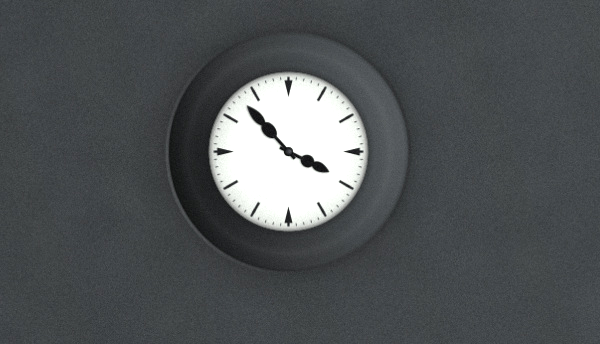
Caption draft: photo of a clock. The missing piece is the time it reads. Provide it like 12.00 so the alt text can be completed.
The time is 3.53
